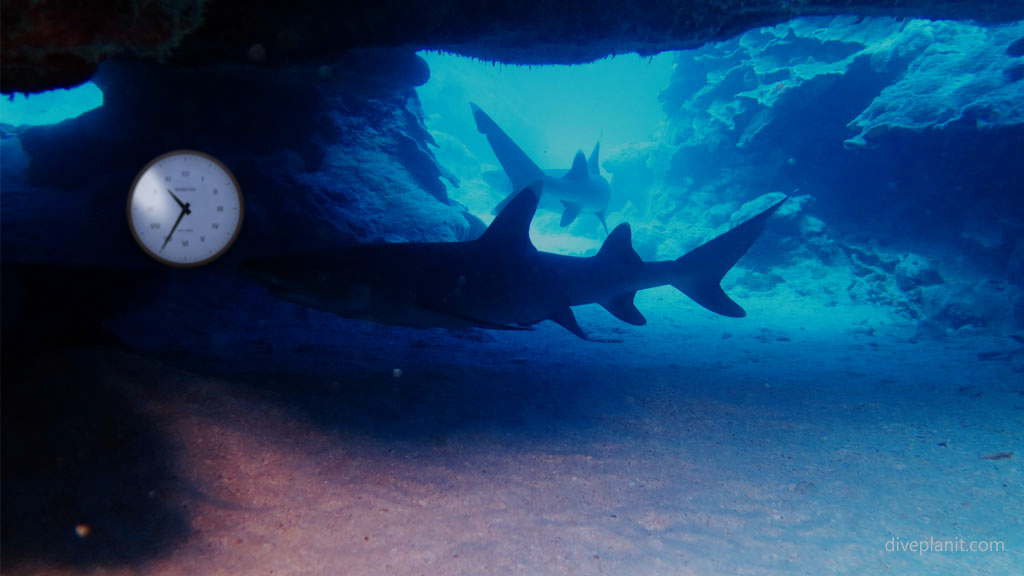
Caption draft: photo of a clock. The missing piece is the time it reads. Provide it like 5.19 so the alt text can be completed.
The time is 10.35
